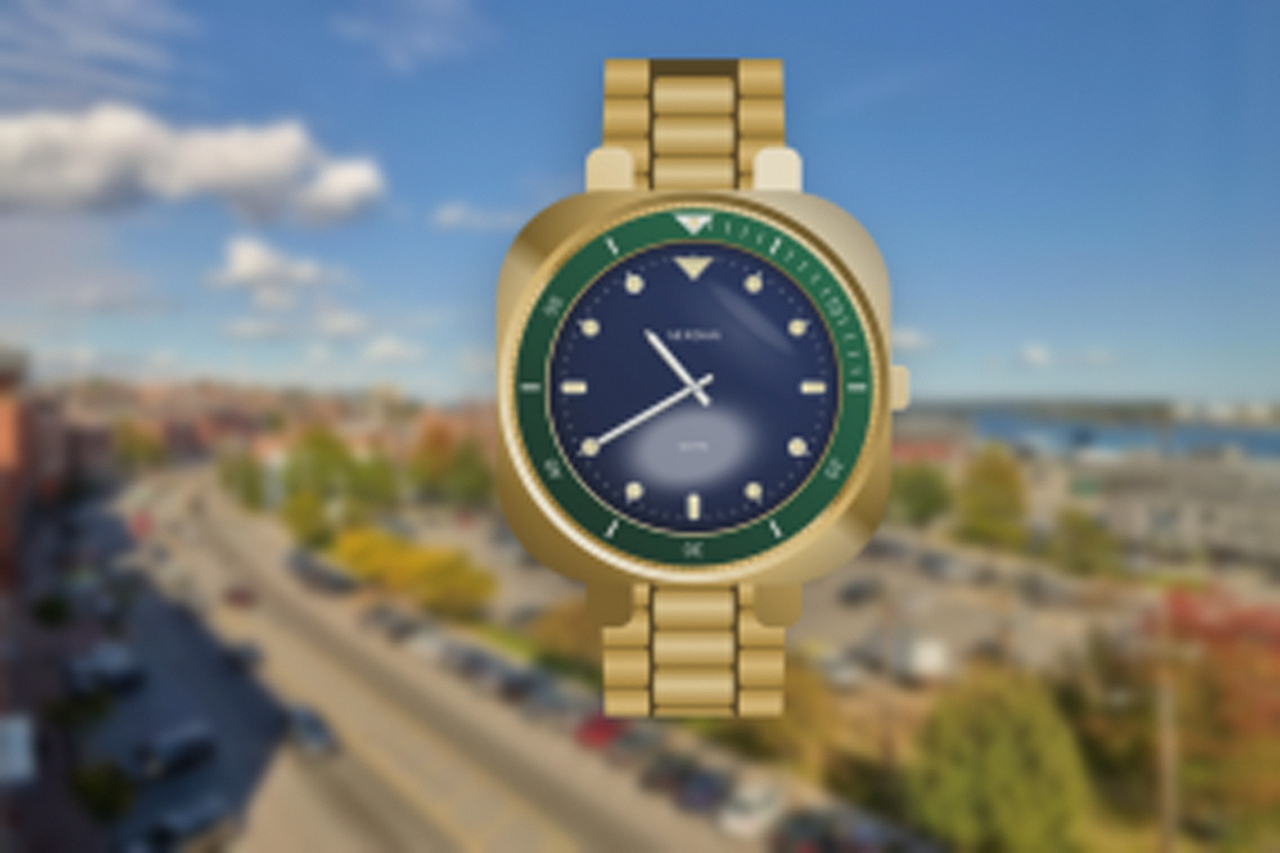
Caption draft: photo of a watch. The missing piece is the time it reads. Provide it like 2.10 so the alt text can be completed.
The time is 10.40
